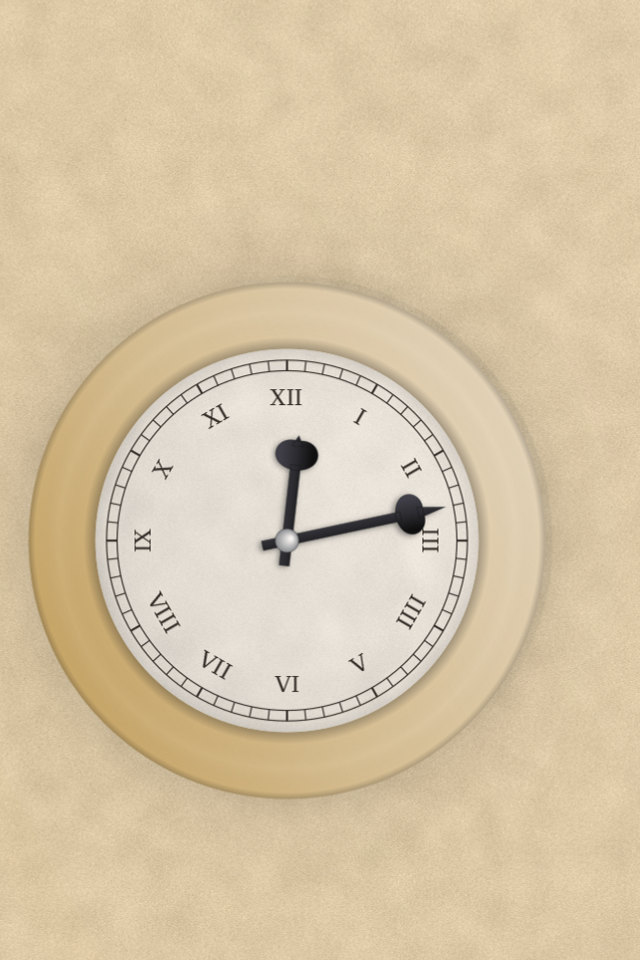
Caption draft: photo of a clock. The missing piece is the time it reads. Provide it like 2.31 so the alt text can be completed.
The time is 12.13
